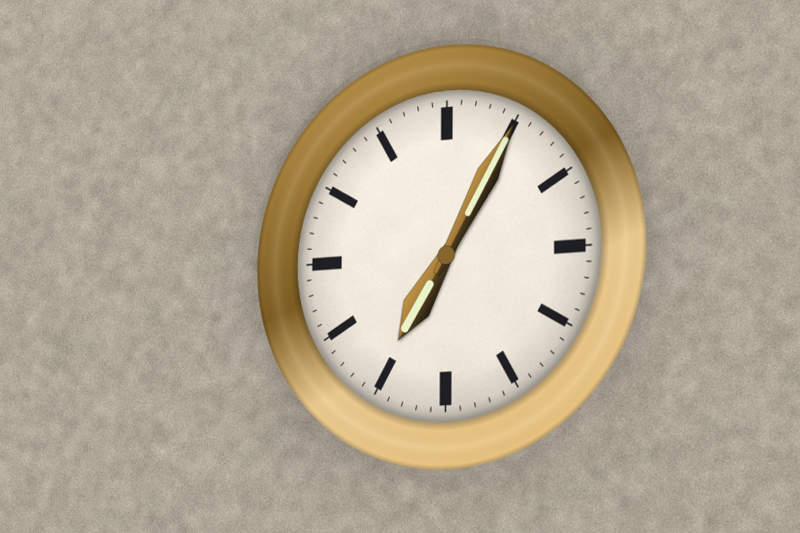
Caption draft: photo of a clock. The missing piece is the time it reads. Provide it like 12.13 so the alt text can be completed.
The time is 7.05
